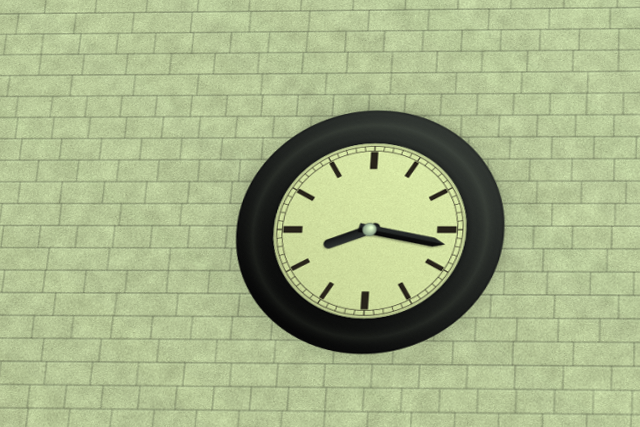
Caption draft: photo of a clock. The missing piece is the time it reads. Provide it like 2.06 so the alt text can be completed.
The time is 8.17
